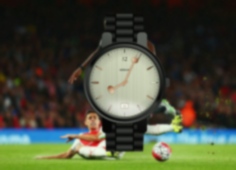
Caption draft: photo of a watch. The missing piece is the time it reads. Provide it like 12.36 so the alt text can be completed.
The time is 8.04
